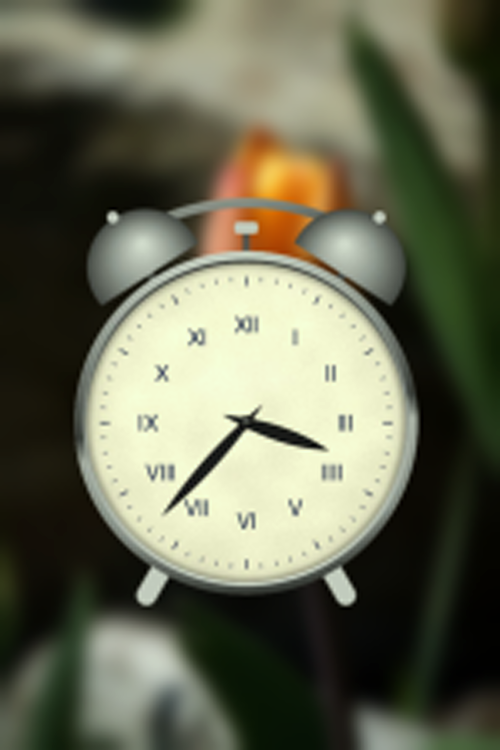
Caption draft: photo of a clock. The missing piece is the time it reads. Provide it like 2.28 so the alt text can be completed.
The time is 3.37
